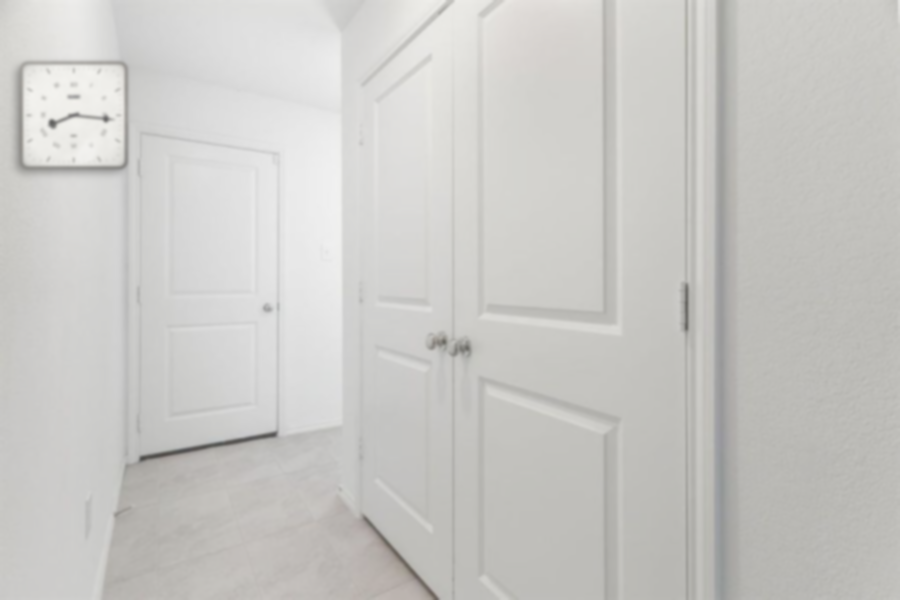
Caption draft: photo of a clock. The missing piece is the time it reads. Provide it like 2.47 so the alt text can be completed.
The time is 8.16
